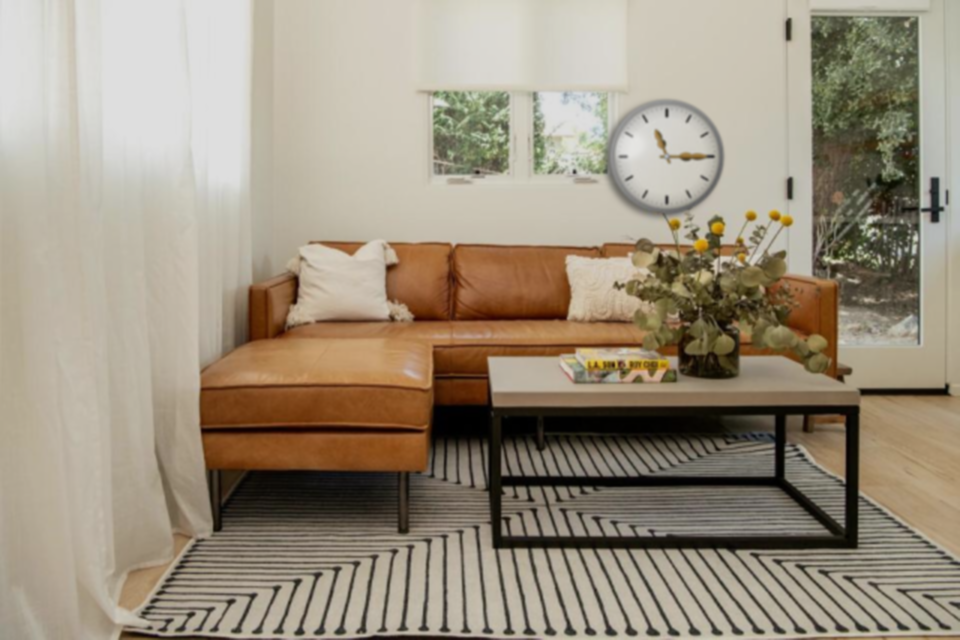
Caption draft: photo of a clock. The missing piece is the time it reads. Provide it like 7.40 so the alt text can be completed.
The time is 11.15
